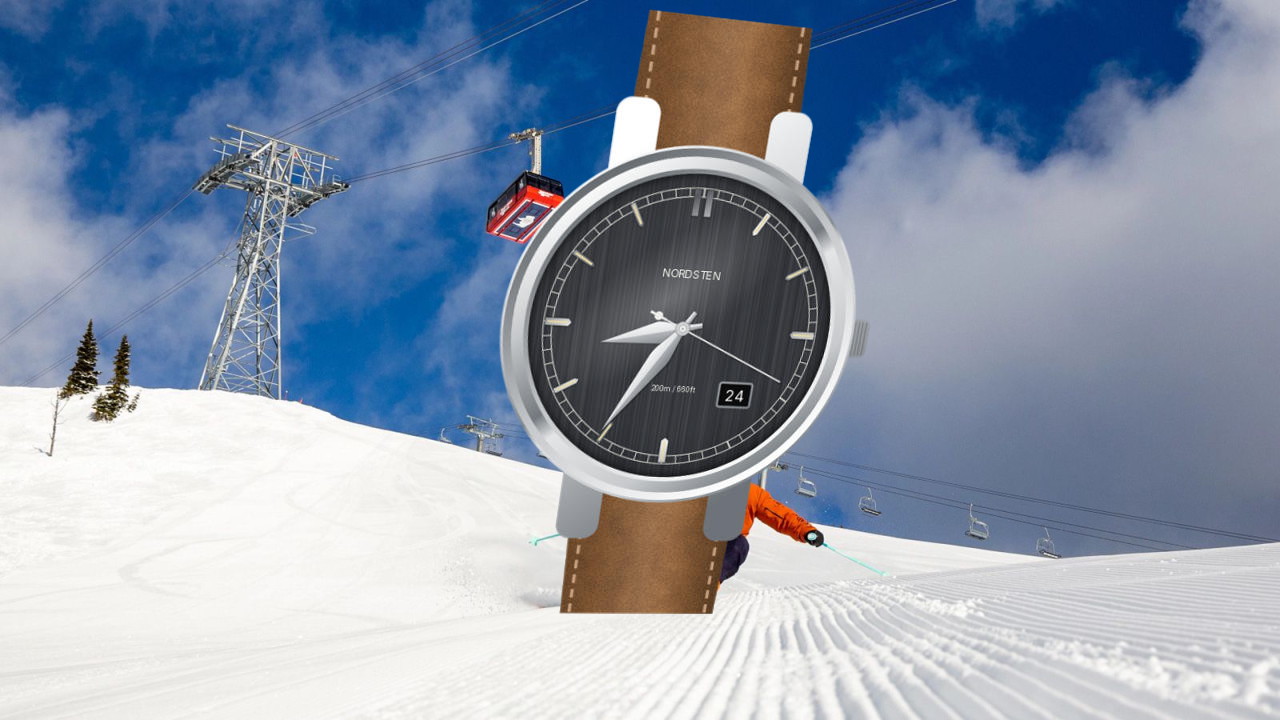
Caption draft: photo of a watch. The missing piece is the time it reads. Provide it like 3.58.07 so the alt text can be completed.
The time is 8.35.19
